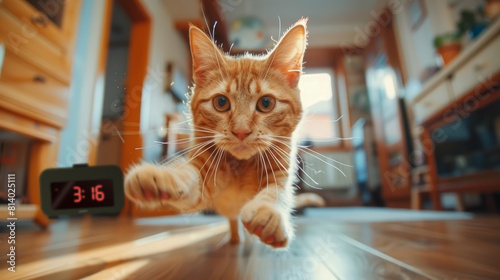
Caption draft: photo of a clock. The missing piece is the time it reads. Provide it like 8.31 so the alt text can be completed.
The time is 3.16
